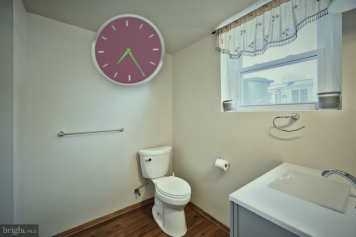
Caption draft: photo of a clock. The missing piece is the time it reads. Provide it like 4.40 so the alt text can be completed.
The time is 7.25
